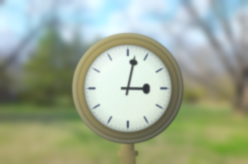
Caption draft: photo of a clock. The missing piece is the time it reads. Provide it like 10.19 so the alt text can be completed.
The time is 3.02
